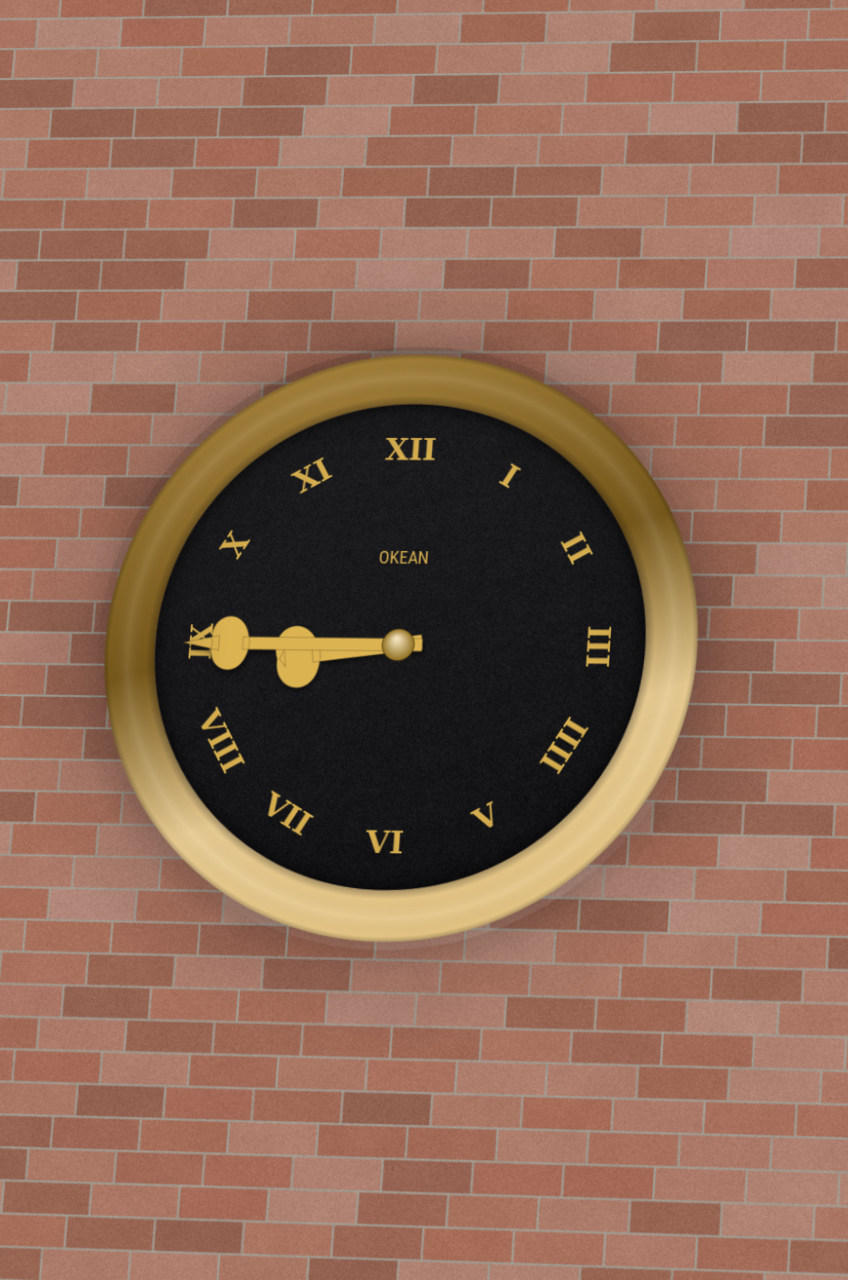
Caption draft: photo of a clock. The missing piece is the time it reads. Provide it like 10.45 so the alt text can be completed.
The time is 8.45
